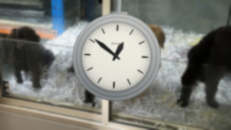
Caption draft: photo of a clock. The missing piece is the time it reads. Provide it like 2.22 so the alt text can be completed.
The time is 12.51
